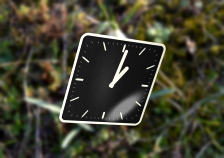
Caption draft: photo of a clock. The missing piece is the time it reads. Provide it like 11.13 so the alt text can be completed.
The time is 1.01
